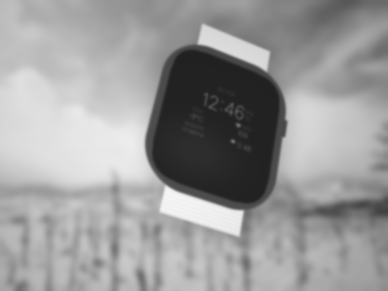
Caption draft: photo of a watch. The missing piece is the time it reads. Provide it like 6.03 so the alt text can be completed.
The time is 12.46
